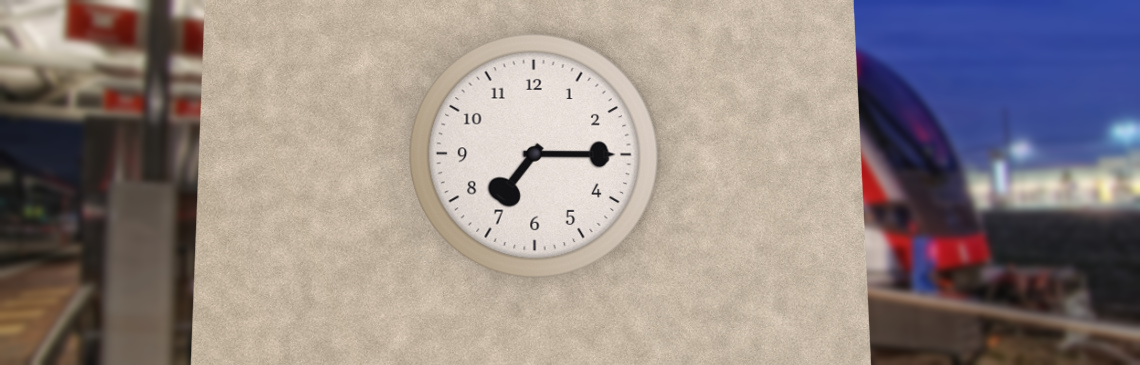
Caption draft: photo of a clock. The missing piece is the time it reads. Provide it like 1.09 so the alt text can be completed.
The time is 7.15
